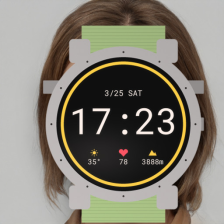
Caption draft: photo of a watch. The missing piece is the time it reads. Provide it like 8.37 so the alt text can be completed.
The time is 17.23
